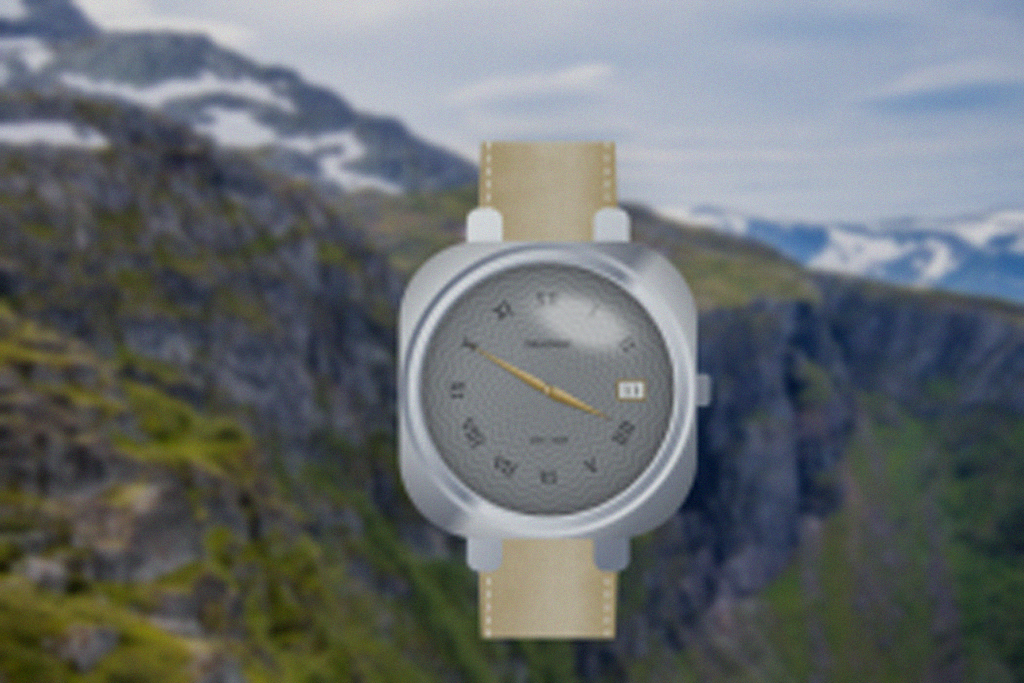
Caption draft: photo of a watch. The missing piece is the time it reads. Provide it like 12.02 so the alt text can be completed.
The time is 3.50
